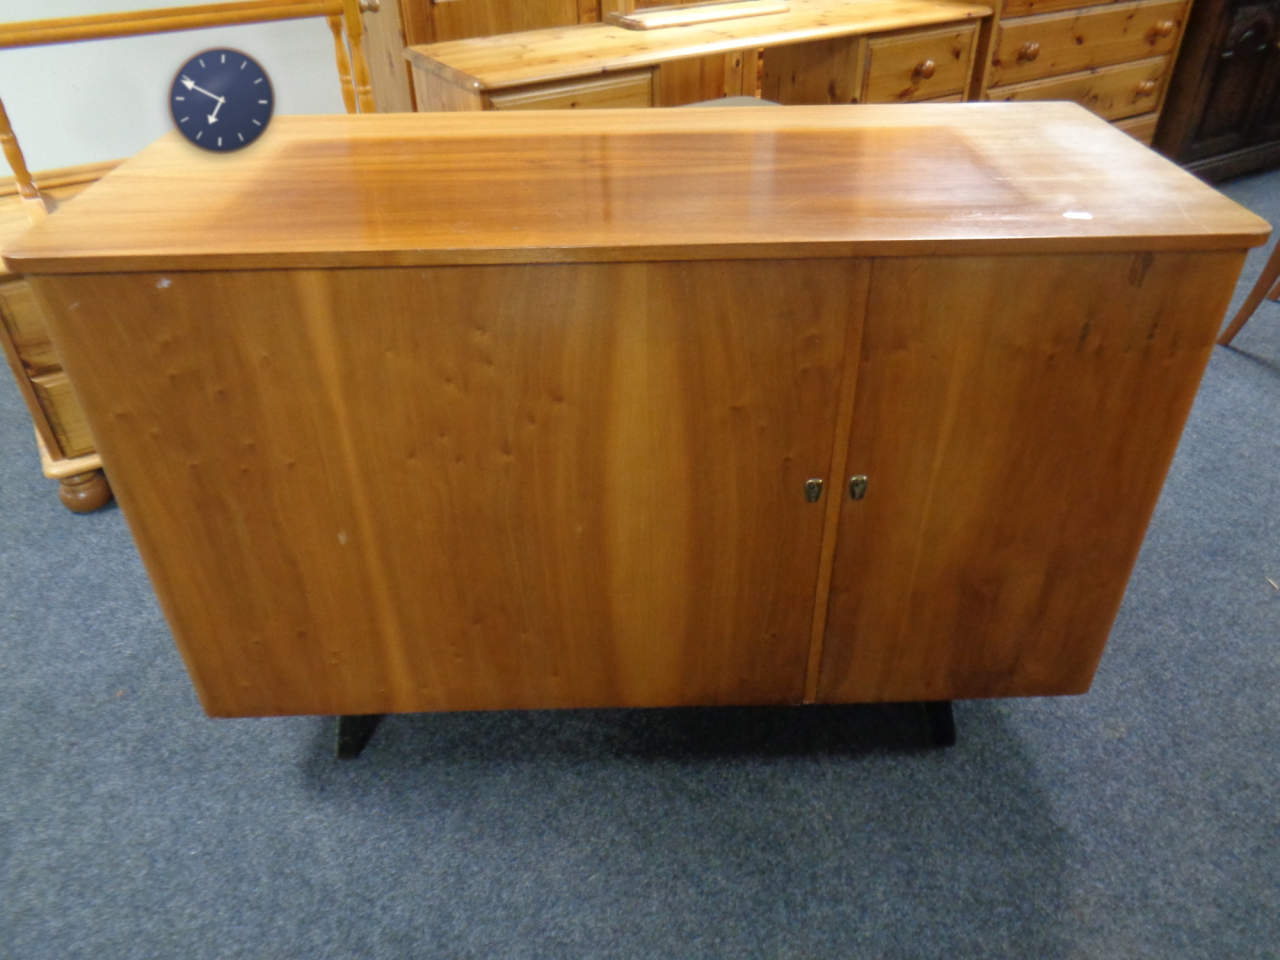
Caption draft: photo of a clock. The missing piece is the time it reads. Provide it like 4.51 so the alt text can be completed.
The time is 6.49
